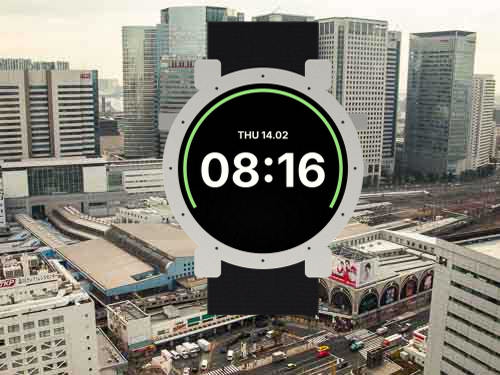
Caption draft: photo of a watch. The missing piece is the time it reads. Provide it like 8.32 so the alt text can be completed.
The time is 8.16
